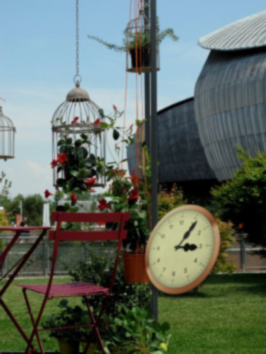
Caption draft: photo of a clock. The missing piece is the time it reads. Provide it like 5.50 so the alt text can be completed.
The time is 3.06
